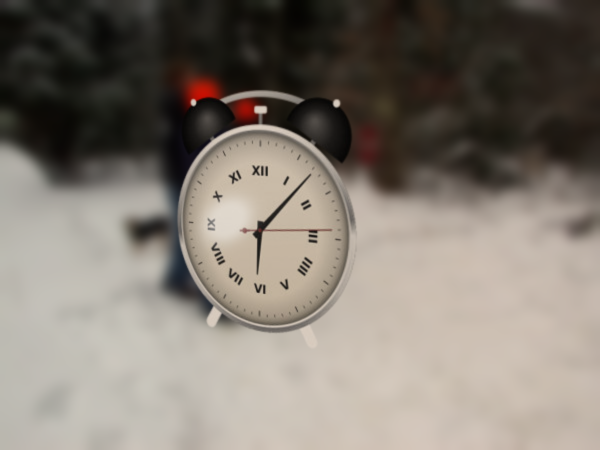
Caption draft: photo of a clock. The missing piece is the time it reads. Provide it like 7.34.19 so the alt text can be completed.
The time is 6.07.14
